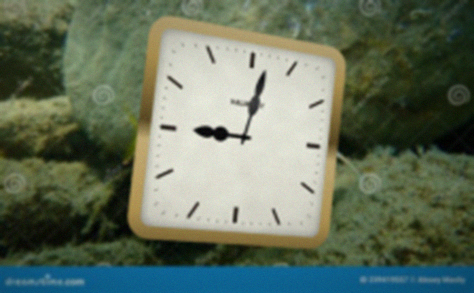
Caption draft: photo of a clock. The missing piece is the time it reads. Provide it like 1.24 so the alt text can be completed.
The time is 9.02
